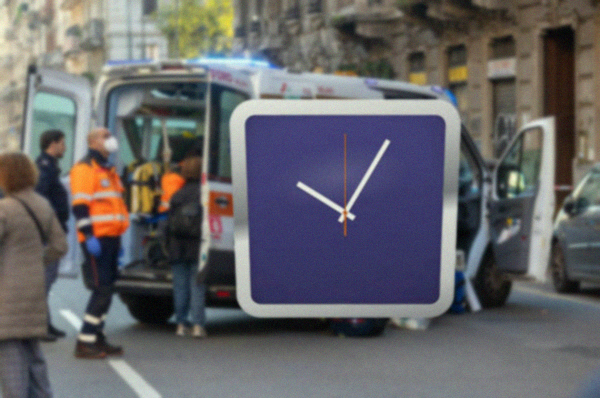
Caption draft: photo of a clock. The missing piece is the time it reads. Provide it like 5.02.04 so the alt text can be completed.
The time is 10.05.00
